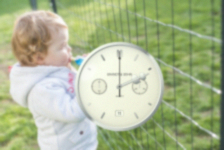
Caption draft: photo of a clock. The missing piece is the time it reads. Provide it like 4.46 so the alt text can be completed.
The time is 2.11
